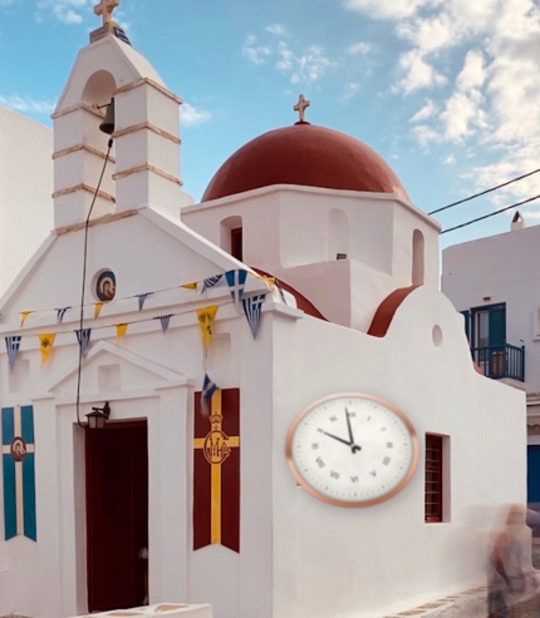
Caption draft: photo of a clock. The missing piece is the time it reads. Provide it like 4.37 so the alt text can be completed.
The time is 9.59
